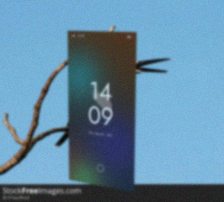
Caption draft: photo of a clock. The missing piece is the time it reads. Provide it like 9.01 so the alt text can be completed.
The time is 14.09
